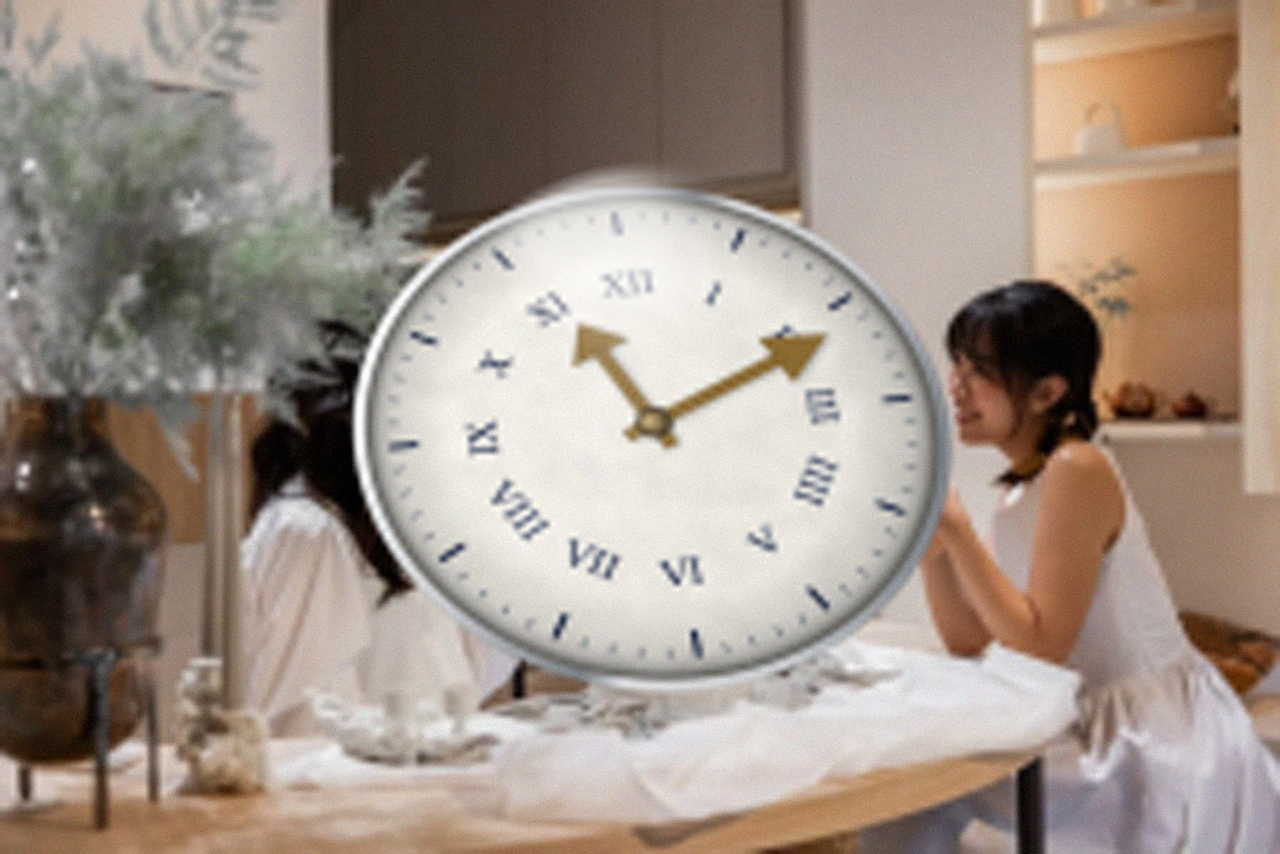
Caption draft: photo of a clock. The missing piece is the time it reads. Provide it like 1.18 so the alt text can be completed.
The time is 11.11
